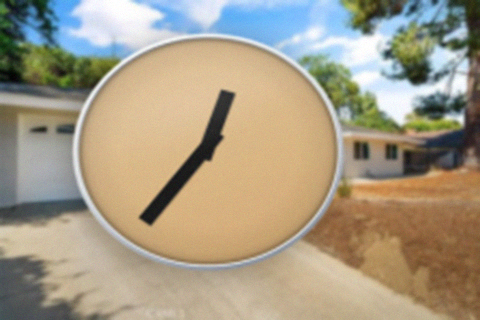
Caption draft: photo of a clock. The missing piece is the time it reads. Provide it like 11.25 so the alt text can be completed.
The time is 12.36
